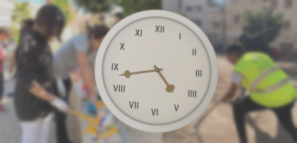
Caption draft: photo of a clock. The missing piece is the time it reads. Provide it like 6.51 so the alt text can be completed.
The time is 4.43
